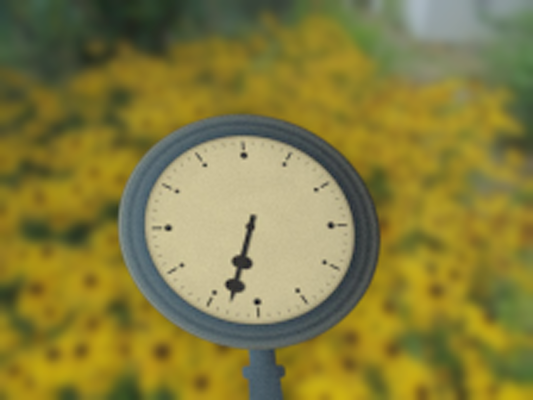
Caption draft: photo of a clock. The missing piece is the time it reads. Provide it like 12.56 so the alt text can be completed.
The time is 6.33
